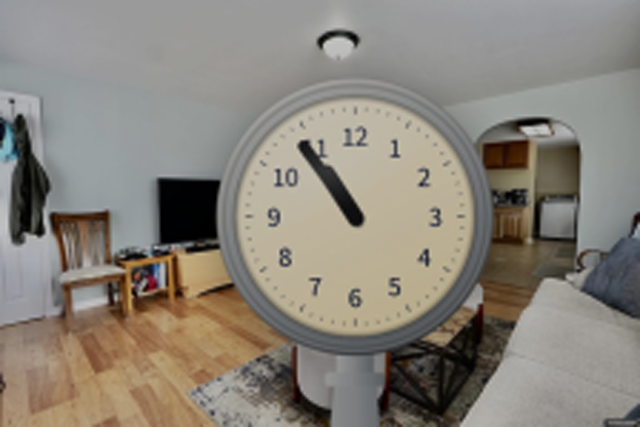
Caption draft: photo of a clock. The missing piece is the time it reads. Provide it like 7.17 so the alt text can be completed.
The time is 10.54
